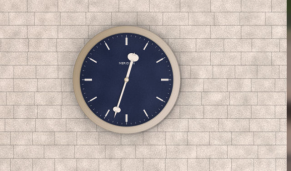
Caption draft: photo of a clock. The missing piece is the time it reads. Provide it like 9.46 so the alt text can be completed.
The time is 12.33
